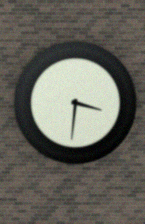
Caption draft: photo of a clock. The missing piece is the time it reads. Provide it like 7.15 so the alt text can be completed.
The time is 3.31
